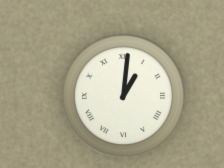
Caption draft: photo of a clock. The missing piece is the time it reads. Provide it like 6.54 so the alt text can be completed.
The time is 1.01
